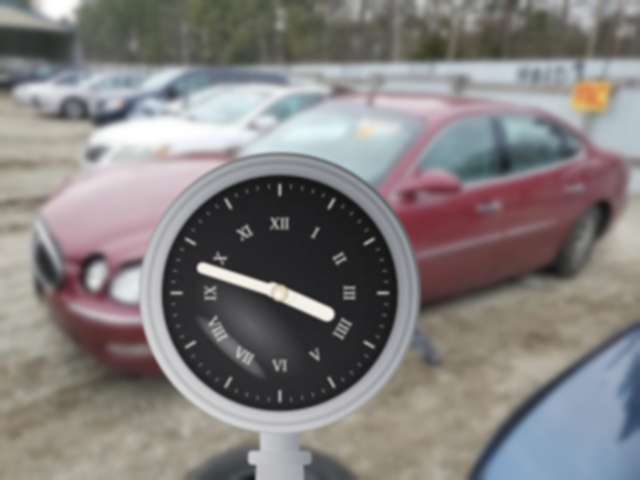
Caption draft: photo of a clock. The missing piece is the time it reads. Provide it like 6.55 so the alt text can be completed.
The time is 3.48
